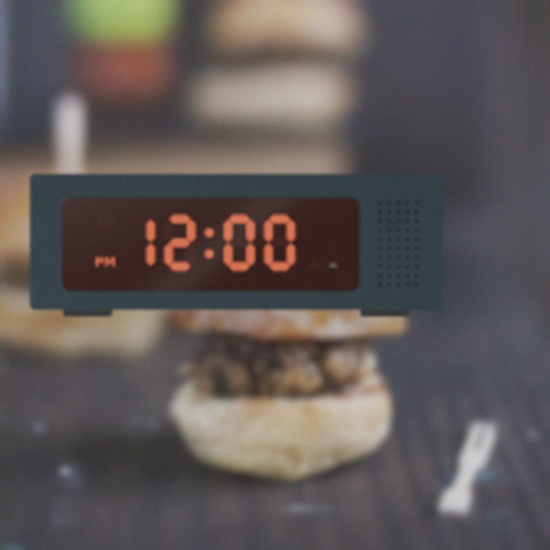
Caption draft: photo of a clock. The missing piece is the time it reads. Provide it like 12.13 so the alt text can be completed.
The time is 12.00
